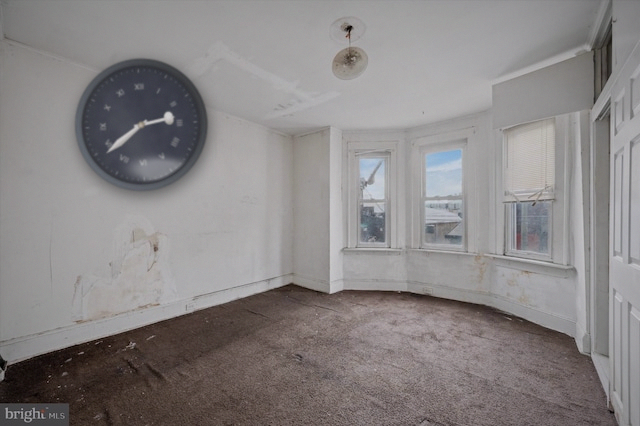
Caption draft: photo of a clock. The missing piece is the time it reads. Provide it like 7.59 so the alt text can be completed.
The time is 2.39
